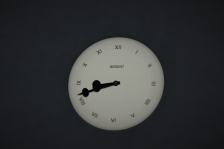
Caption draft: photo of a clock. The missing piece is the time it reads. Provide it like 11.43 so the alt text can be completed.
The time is 8.42
